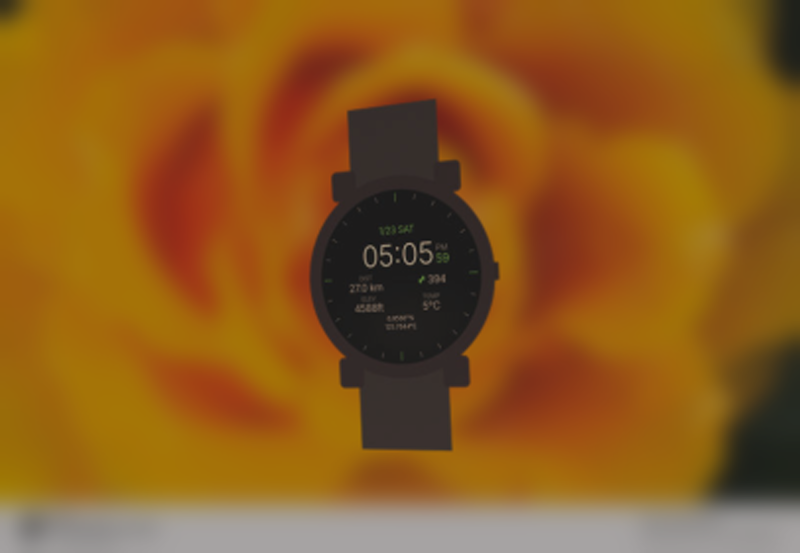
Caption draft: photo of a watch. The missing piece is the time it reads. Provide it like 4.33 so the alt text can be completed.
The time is 5.05
